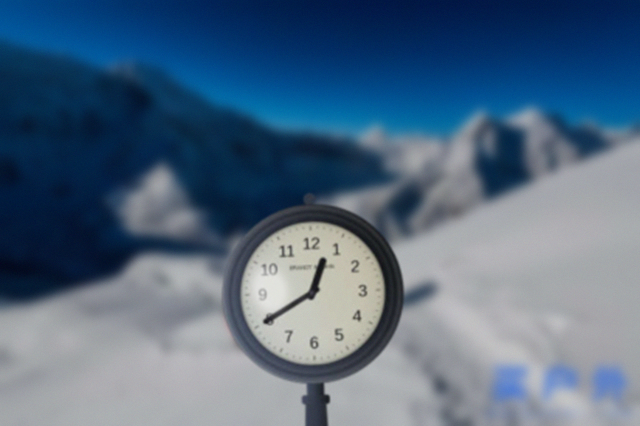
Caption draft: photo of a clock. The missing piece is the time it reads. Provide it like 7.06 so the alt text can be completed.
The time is 12.40
